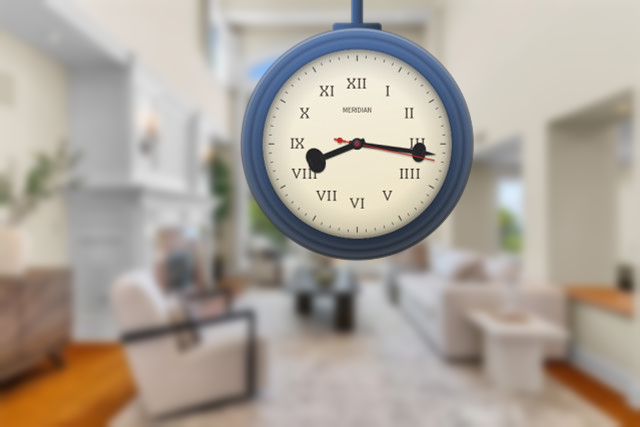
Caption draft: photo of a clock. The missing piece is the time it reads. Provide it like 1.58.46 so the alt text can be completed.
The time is 8.16.17
